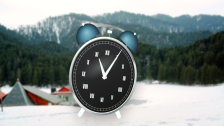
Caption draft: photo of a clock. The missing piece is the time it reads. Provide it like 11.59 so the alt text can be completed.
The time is 11.05
